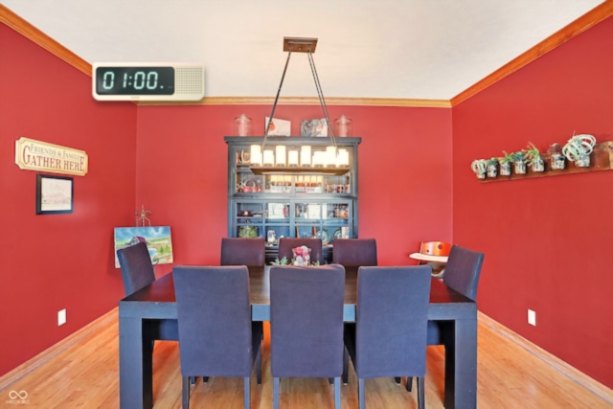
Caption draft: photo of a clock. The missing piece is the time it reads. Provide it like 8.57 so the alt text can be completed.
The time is 1.00
